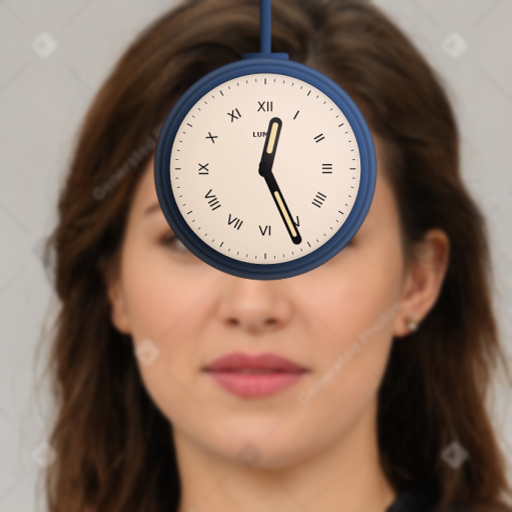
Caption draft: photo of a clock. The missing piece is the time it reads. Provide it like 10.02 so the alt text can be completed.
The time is 12.26
